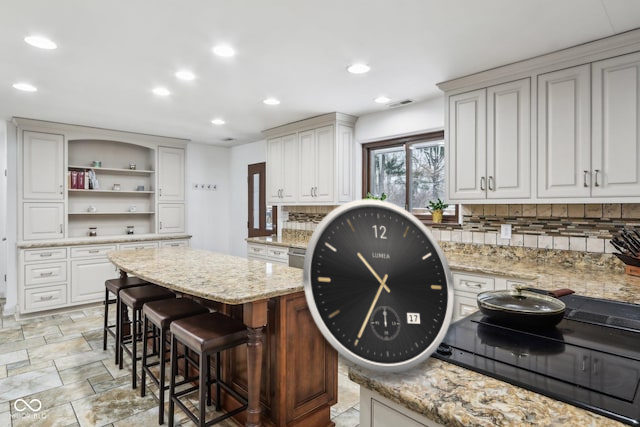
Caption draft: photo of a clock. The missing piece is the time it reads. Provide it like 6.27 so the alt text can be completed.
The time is 10.35
